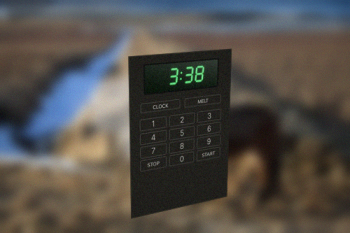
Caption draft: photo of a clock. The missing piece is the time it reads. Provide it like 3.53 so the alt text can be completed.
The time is 3.38
